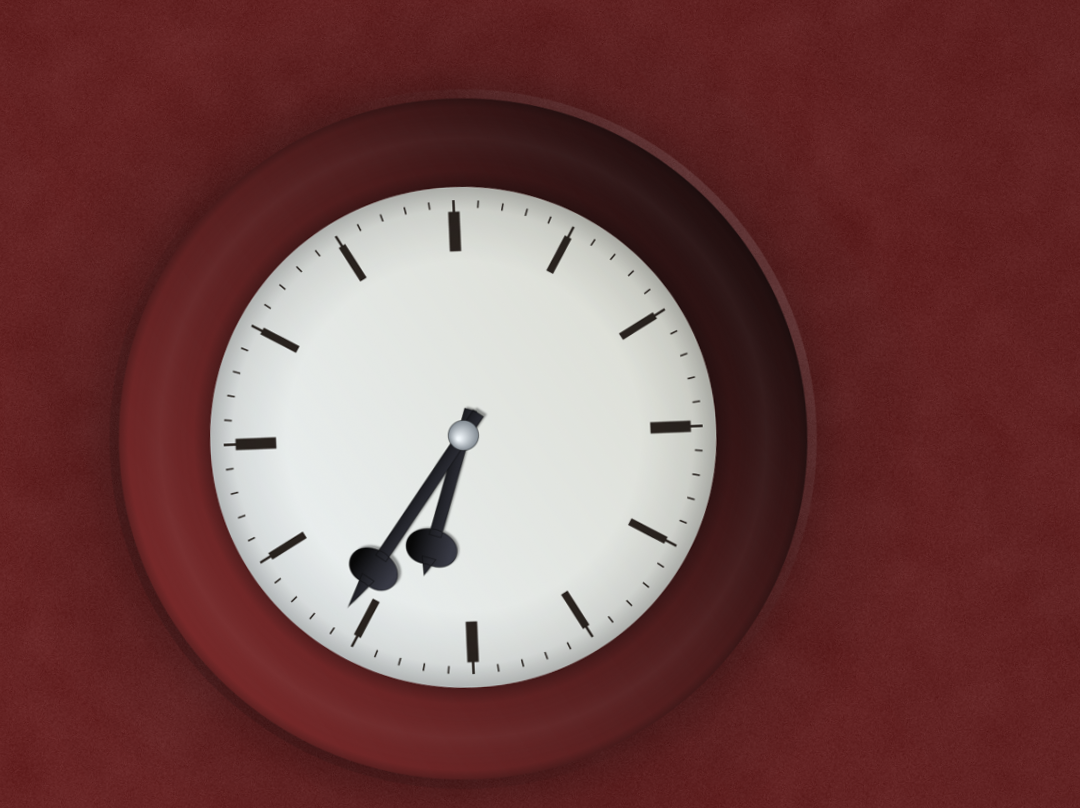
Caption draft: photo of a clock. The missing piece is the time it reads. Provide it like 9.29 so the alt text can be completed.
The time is 6.36
